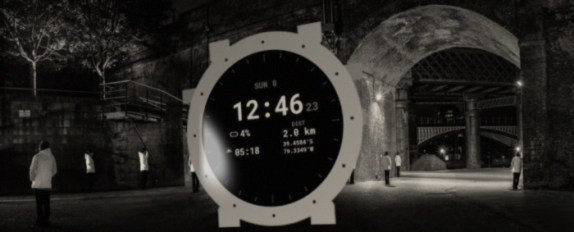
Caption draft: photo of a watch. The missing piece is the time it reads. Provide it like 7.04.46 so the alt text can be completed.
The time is 12.46.23
